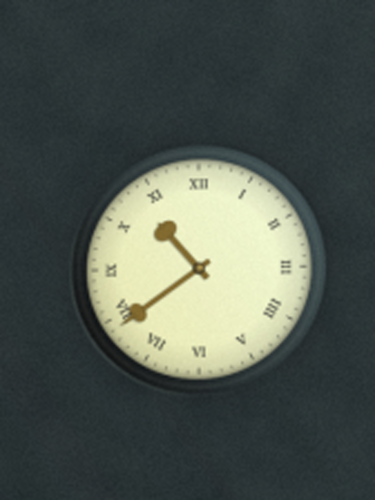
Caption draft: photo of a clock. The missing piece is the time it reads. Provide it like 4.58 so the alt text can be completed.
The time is 10.39
